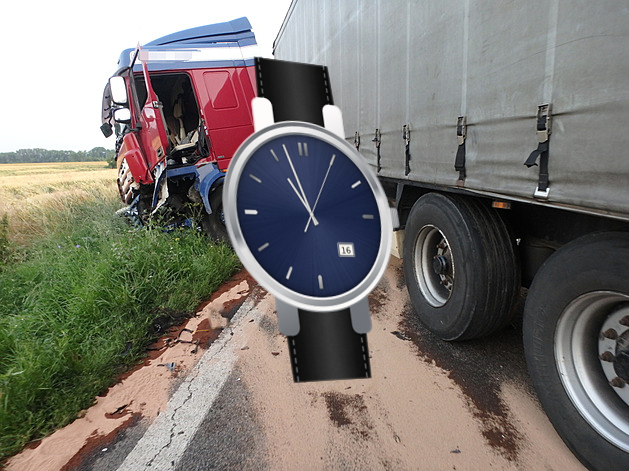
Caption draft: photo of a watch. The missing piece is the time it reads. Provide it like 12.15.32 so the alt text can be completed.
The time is 10.57.05
